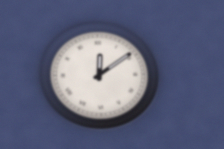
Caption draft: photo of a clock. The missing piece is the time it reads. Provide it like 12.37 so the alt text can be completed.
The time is 12.09
